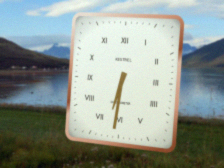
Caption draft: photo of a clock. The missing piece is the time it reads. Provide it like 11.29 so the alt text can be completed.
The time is 6.31
